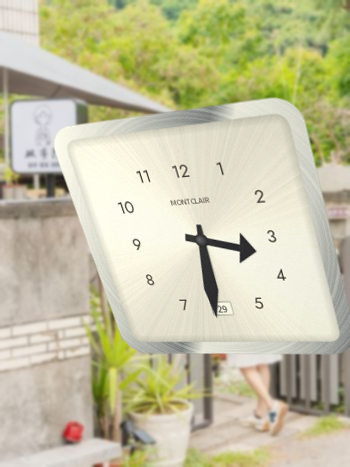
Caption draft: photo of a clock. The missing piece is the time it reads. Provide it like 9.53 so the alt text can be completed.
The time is 3.31
